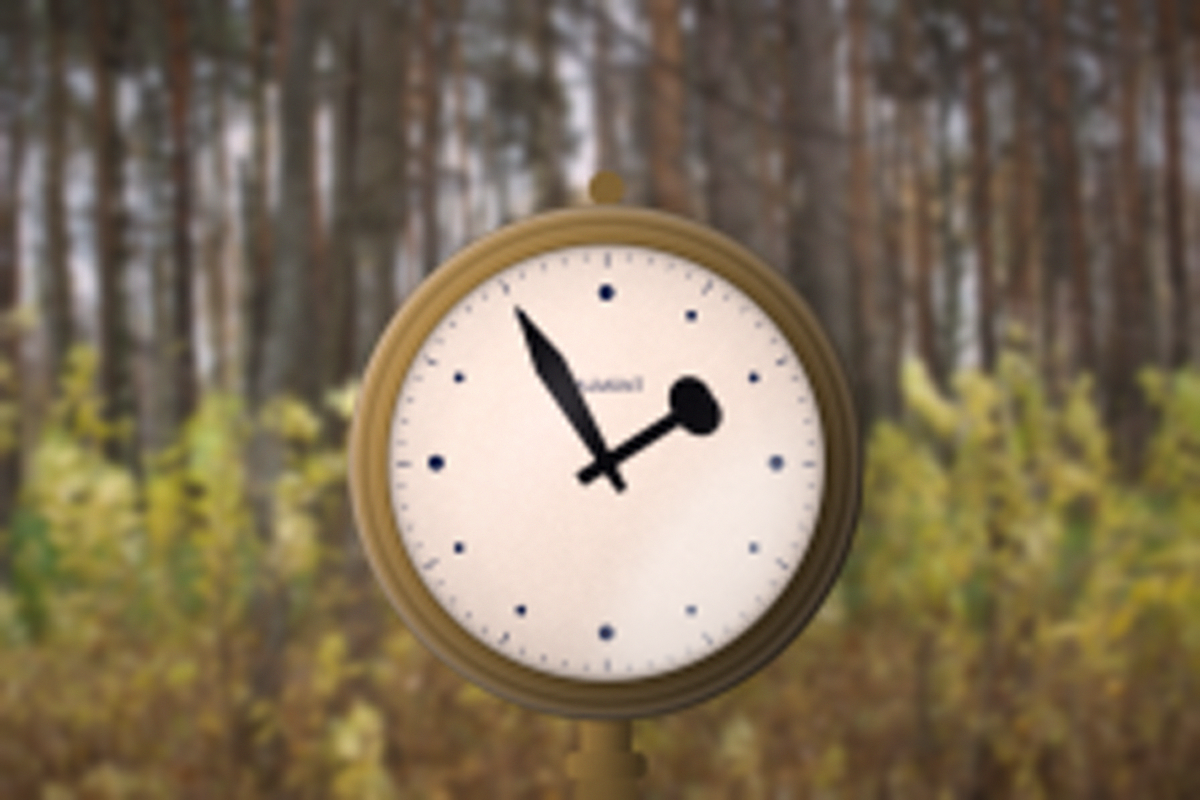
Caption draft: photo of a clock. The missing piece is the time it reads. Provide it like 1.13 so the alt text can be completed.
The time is 1.55
